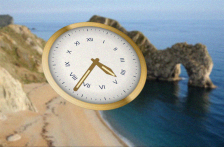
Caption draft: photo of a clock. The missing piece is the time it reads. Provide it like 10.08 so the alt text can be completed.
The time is 4.37
